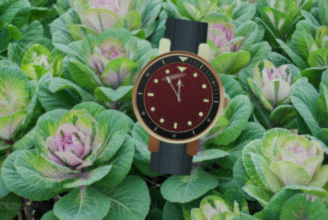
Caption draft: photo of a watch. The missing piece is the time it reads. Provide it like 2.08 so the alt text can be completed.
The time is 11.54
